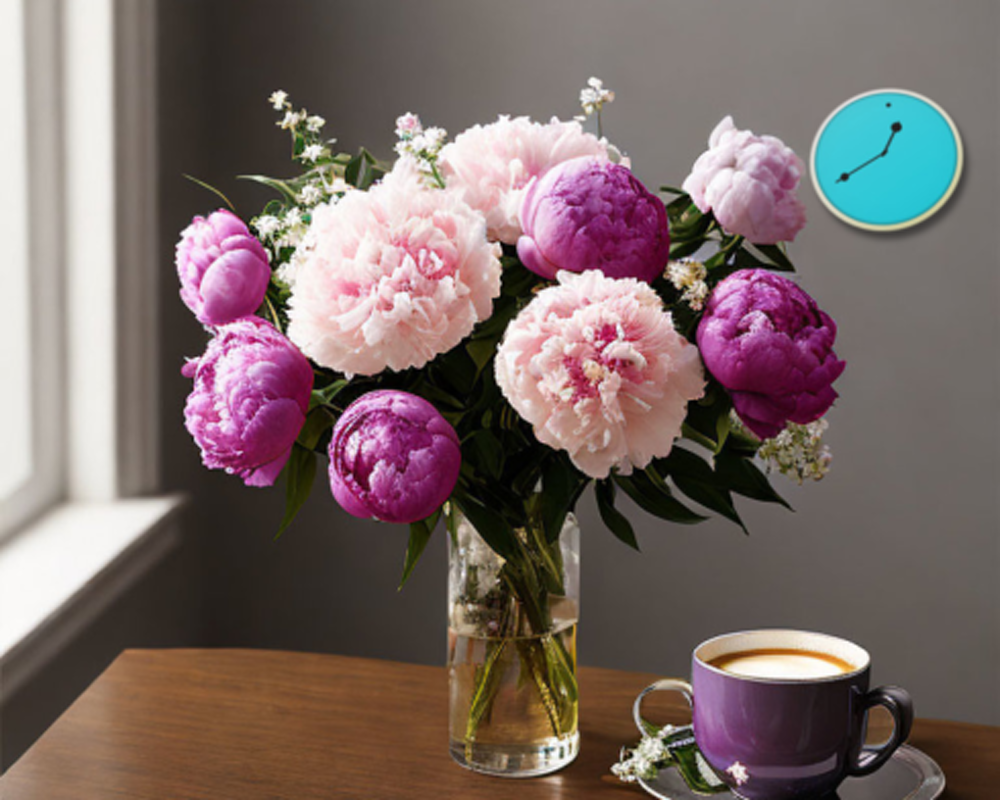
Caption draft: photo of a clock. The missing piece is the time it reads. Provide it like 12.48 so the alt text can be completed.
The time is 12.39
